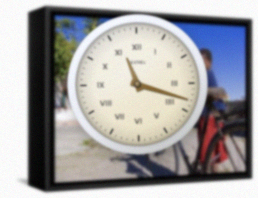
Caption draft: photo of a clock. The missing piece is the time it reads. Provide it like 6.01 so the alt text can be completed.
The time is 11.18
